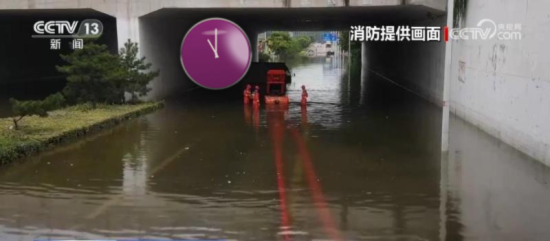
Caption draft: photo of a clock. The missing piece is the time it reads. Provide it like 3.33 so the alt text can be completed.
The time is 11.00
